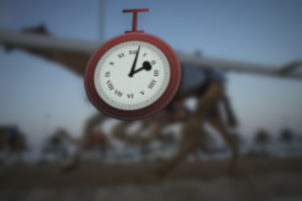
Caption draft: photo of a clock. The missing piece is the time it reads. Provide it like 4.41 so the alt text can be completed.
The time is 2.02
